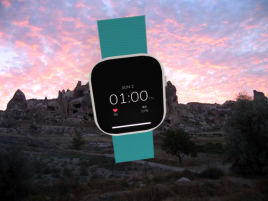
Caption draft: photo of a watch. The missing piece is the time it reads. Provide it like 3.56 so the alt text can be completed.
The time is 1.00
